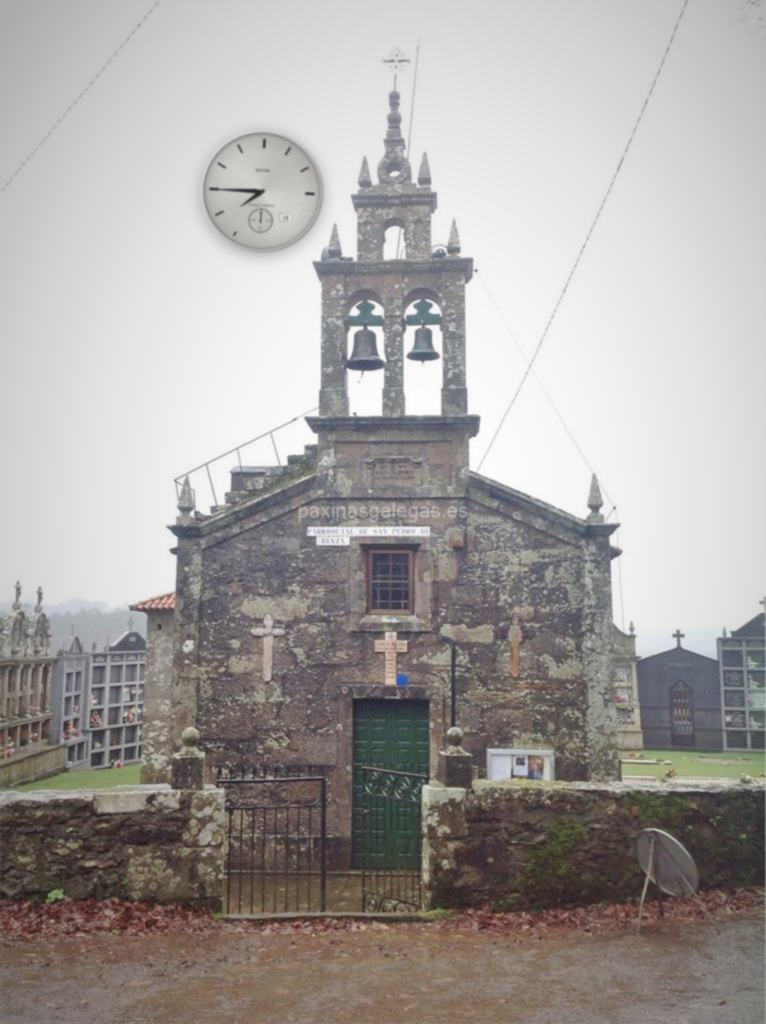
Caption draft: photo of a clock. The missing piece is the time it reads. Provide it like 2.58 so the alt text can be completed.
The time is 7.45
